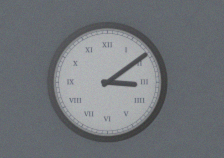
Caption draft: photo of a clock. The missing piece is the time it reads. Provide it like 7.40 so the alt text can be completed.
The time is 3.09
